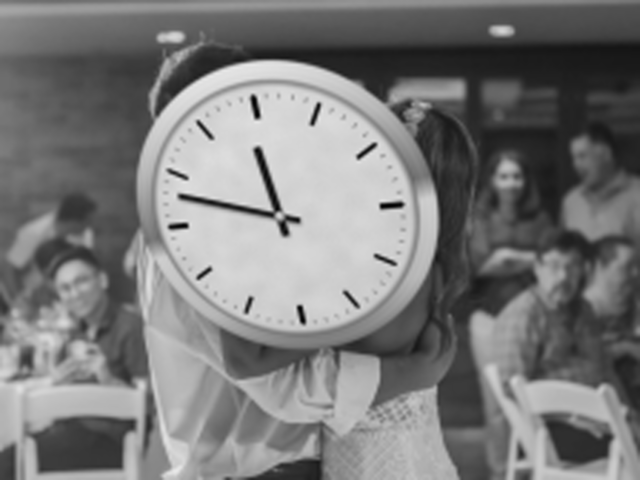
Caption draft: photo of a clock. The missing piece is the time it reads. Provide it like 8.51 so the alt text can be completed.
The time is 11.48
